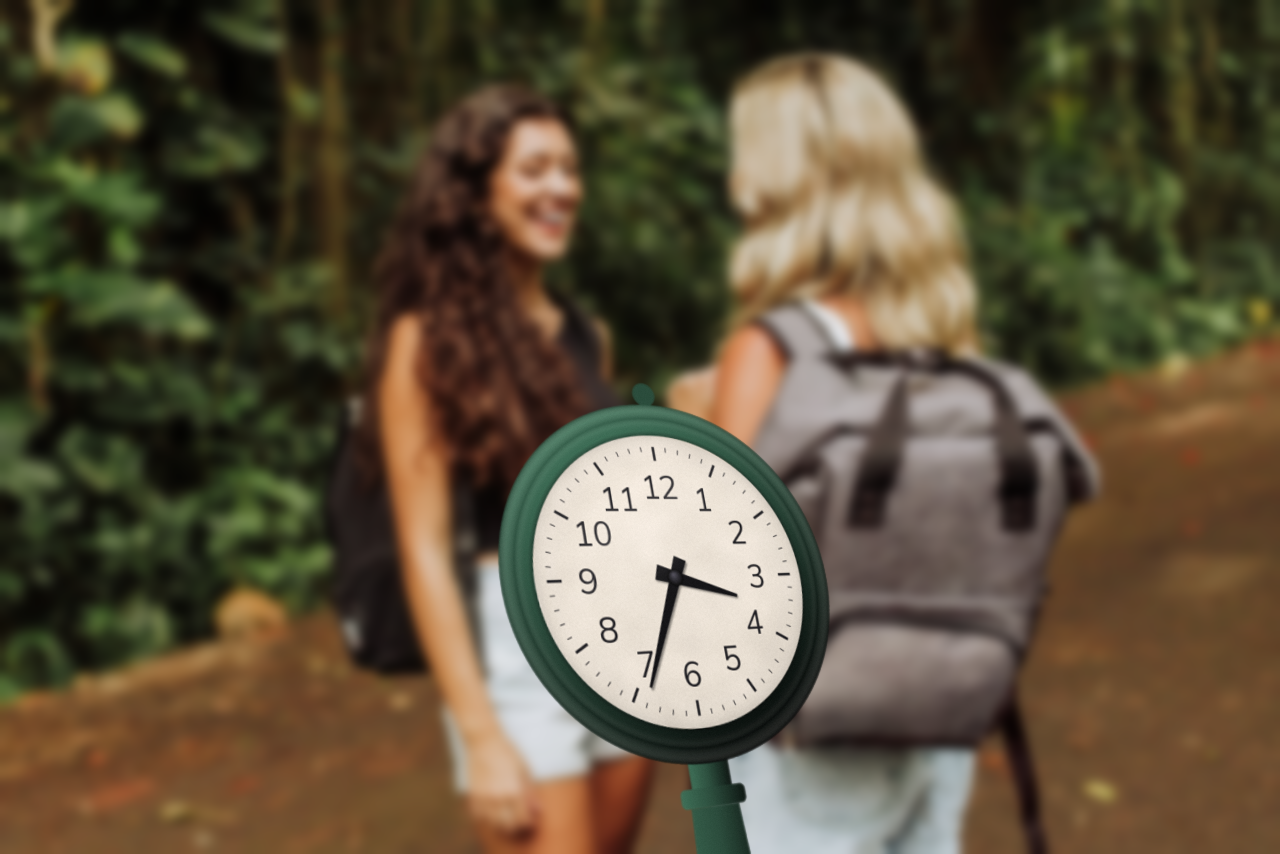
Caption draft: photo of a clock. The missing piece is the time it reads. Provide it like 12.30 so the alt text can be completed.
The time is 3.34
